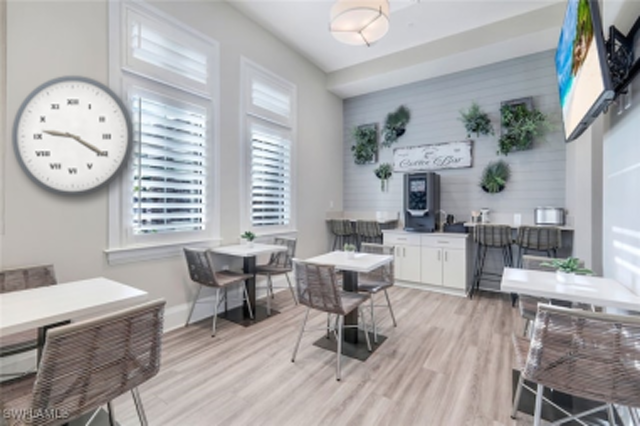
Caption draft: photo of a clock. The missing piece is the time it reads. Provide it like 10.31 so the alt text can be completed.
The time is 9.20
